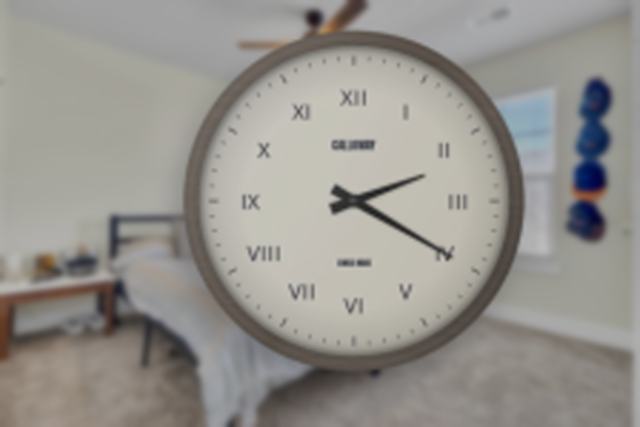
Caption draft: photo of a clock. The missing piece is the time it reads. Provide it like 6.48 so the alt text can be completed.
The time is 2.20
